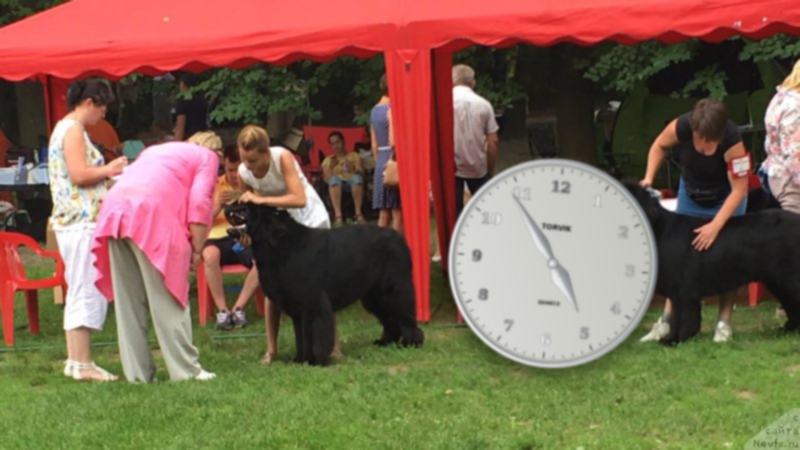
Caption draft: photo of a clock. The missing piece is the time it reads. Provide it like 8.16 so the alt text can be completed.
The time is 4.54
